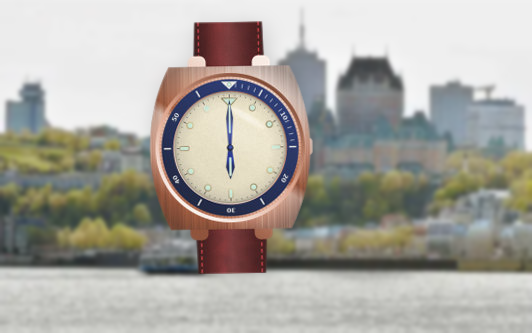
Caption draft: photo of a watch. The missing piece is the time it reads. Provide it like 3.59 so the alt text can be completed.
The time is 6.00
